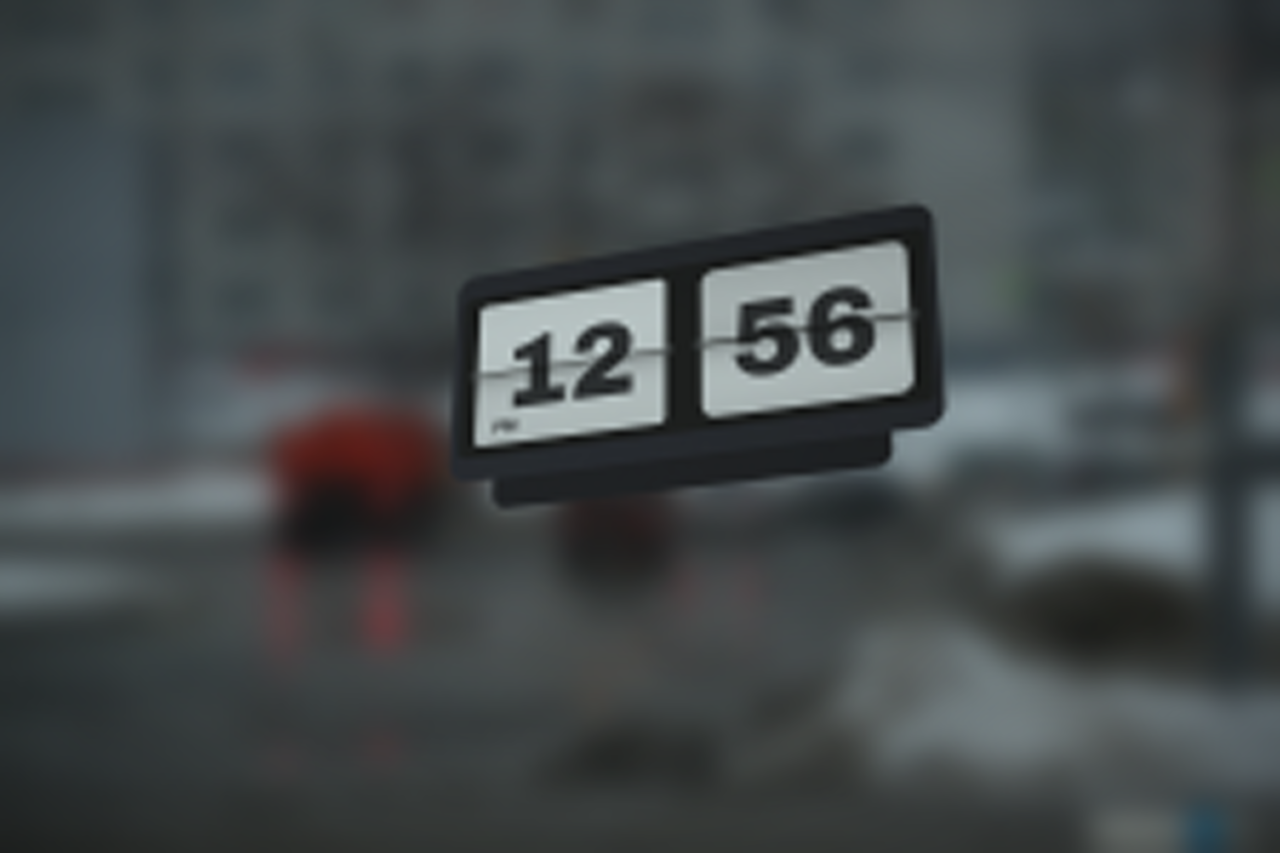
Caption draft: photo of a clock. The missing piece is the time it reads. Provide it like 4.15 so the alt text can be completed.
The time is 12.56
